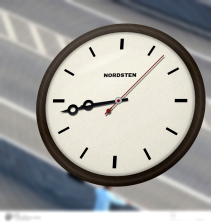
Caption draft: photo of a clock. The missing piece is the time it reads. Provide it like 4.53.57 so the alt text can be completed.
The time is 8.43.07
